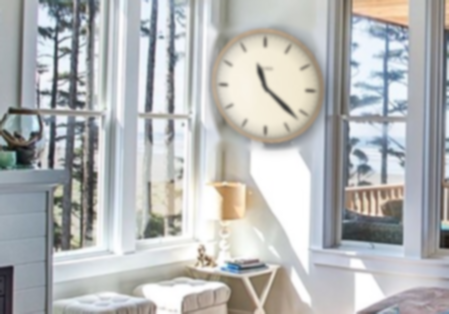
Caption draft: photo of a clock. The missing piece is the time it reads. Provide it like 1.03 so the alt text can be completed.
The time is 11.22
